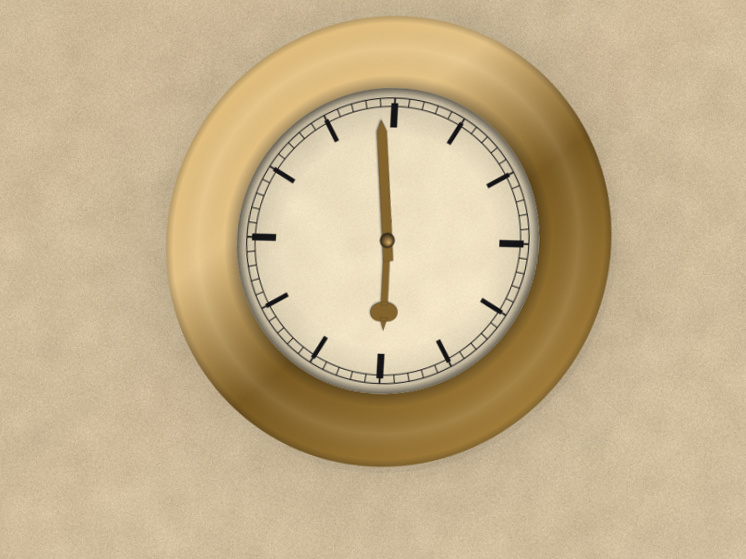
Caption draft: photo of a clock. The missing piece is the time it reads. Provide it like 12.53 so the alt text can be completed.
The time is 5.59
